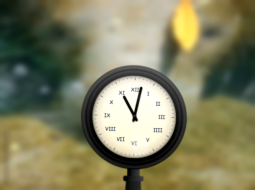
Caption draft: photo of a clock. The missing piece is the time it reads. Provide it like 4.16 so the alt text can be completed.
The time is 11.02
